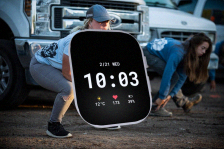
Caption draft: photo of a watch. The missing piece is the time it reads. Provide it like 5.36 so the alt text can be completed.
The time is 10.03
